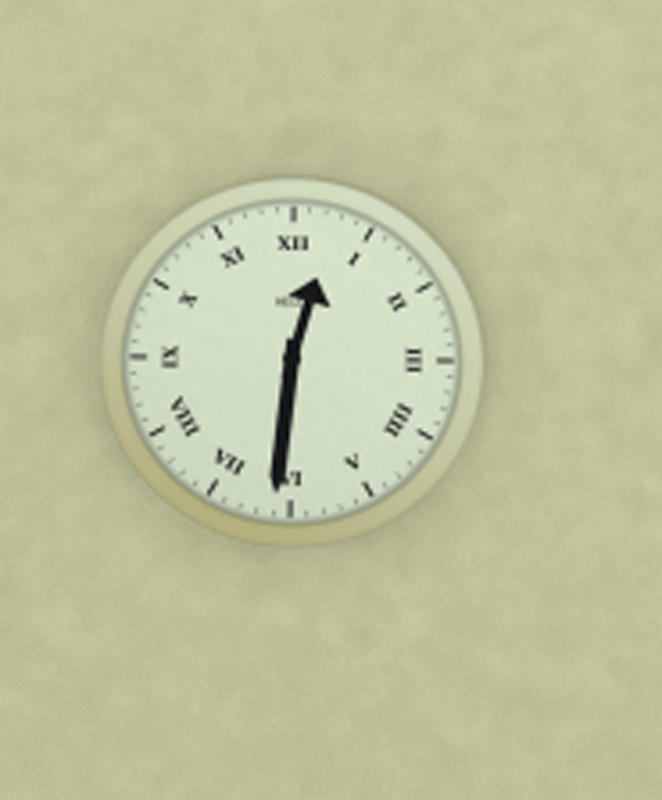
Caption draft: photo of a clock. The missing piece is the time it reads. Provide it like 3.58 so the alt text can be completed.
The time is 12.31
